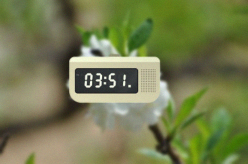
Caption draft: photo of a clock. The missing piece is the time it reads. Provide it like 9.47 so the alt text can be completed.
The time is 3.51
